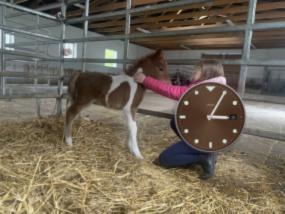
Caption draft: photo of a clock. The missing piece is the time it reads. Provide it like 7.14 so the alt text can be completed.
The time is 3.05
